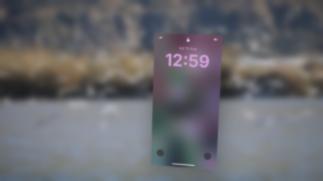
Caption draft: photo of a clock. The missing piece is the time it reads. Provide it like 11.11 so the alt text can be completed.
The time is 12.59
